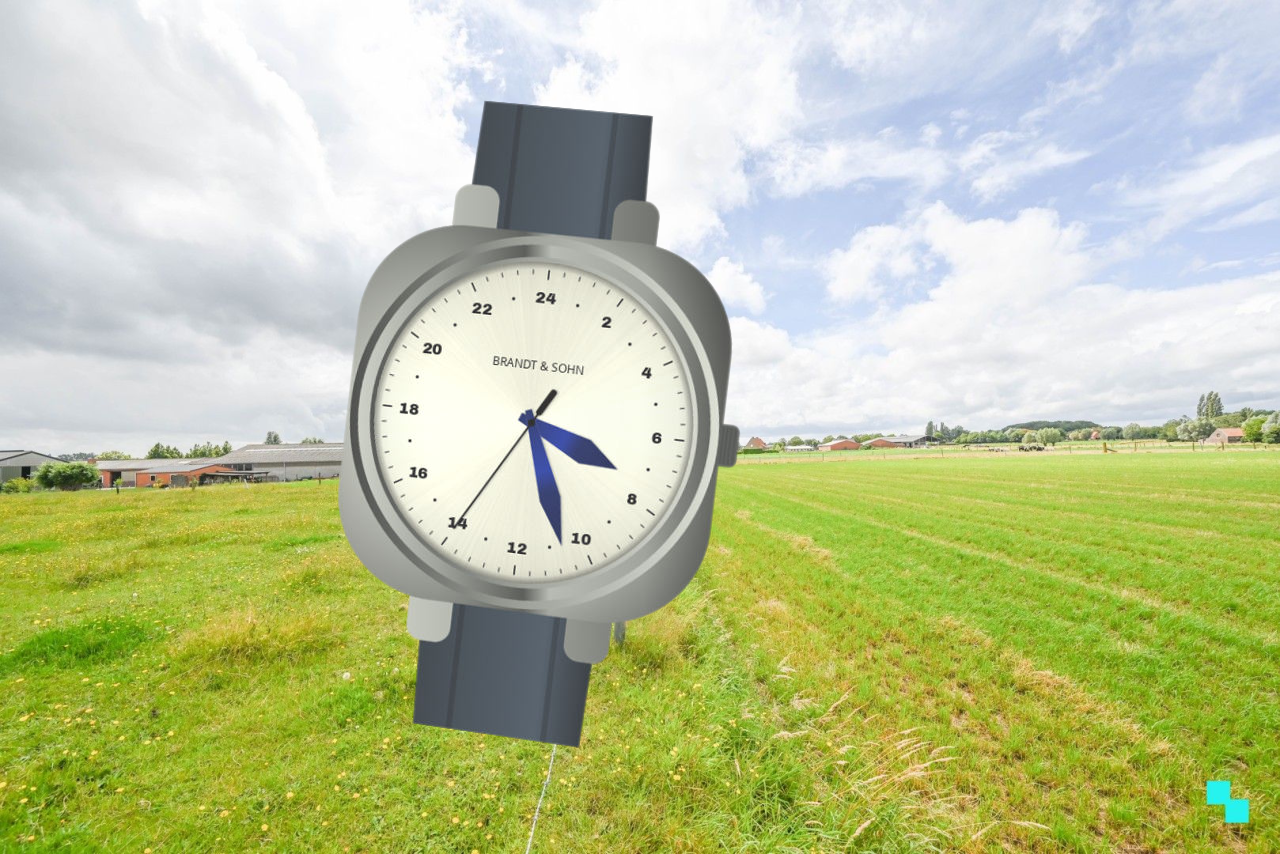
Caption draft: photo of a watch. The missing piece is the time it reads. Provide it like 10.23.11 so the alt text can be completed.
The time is 7.26.35
